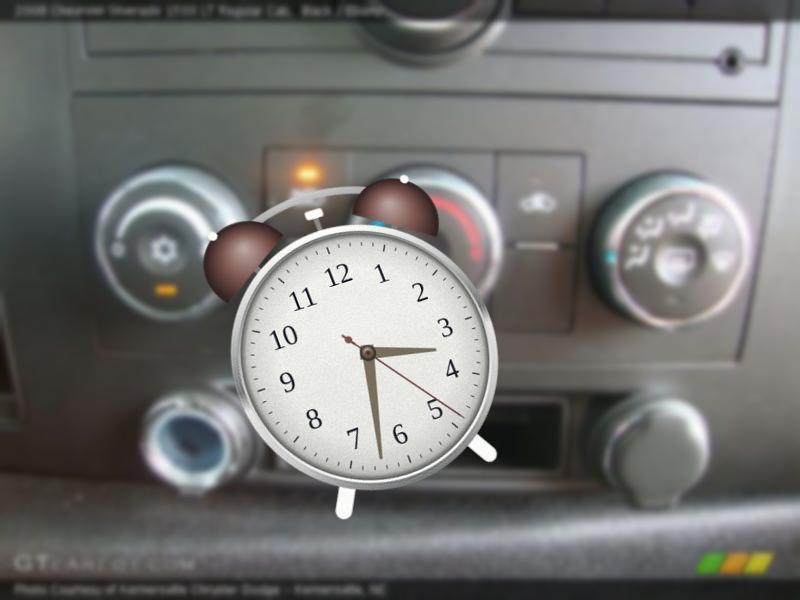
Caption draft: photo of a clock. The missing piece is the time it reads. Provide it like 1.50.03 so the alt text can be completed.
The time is 3.32.24
